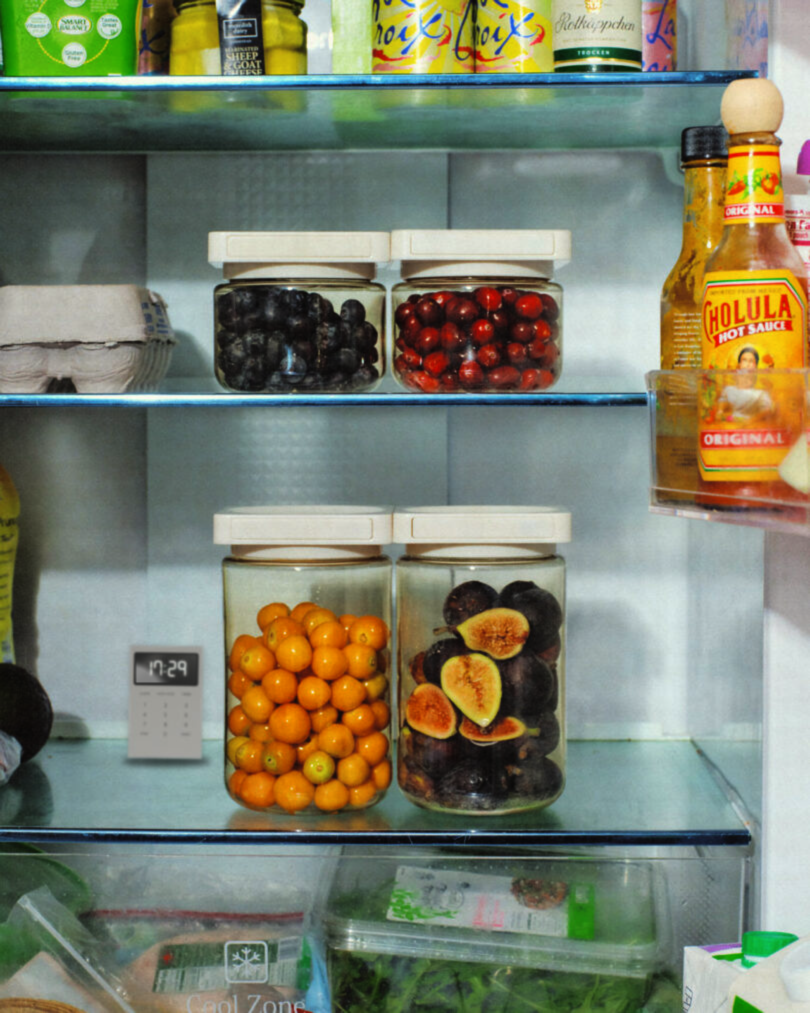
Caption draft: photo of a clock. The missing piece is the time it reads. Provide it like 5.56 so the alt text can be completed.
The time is 17.29
